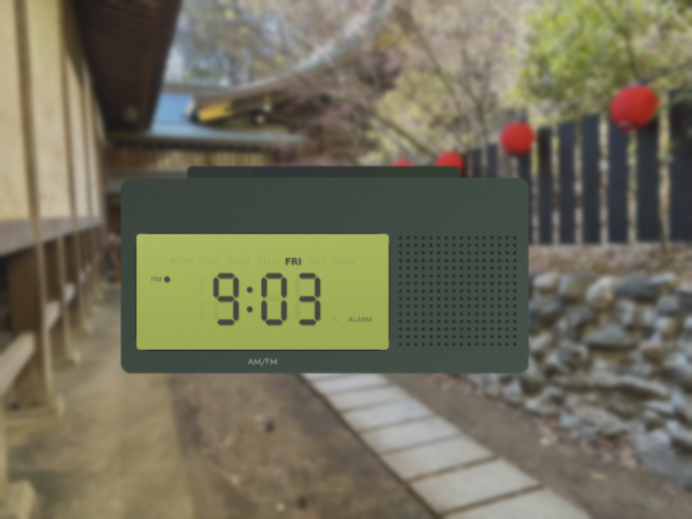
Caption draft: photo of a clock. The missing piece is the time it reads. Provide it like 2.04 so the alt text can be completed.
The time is 9.03
